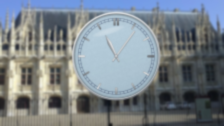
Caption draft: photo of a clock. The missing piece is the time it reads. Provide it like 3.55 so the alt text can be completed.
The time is 11.06
